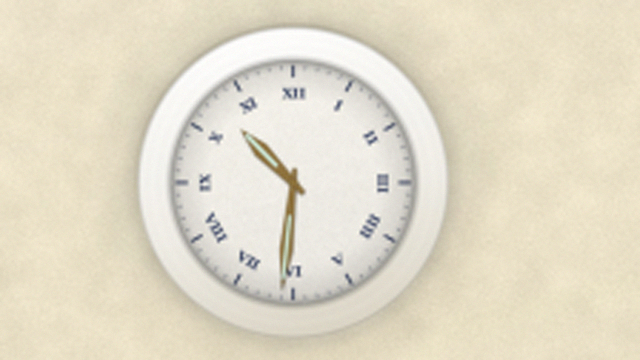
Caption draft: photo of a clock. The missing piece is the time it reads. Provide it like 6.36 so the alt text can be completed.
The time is 10.31
